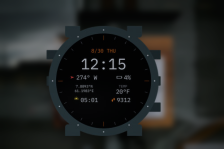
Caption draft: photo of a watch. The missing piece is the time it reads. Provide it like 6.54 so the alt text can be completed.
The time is 12.15
